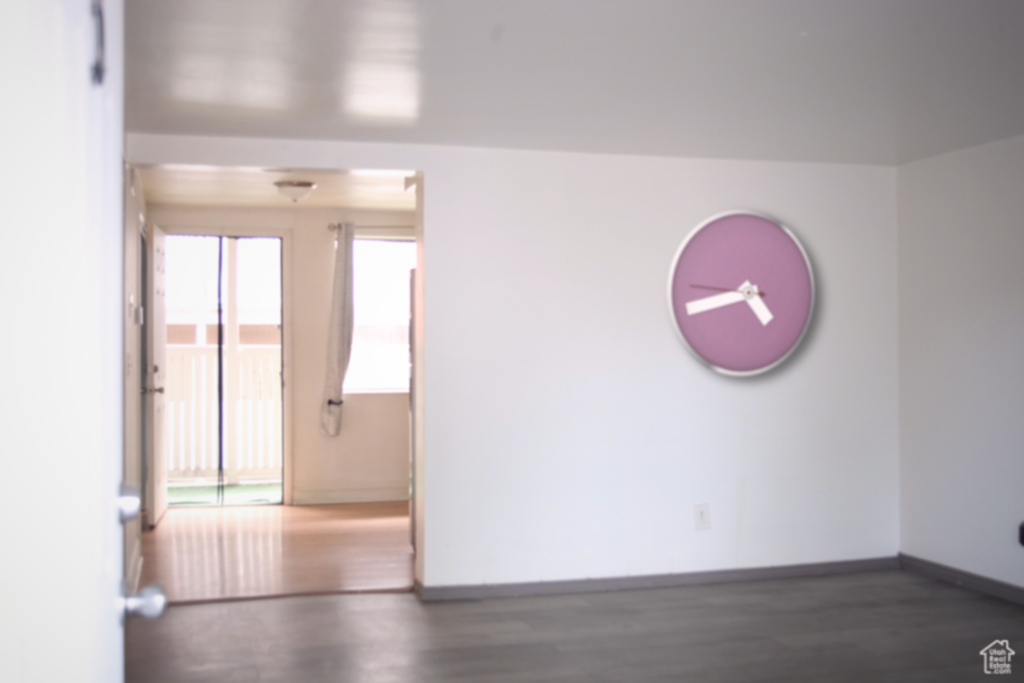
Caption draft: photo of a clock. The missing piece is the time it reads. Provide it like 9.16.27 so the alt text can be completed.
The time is 4.42.46
